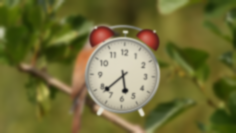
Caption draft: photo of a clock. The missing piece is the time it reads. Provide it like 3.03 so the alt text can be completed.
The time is 5.38
